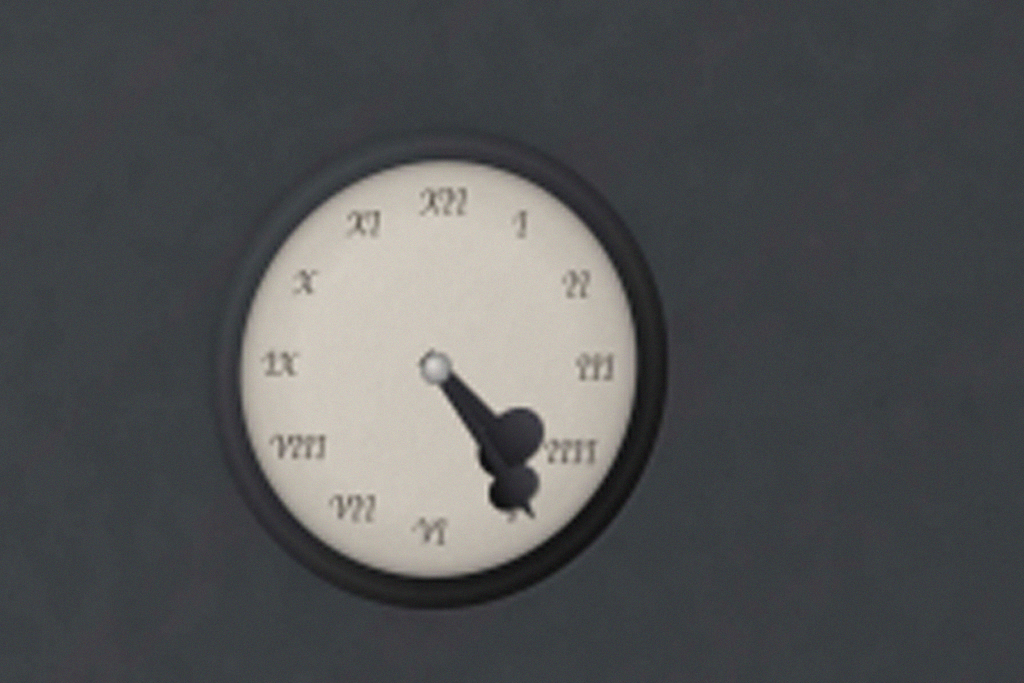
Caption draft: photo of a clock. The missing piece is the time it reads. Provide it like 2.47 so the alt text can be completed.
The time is 4.24
